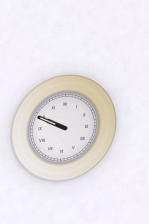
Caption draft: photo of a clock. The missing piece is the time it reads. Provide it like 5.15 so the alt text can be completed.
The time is 9.49
